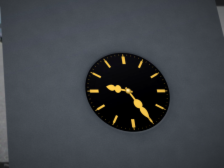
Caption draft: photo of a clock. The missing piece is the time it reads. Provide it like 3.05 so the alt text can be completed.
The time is 9.25
